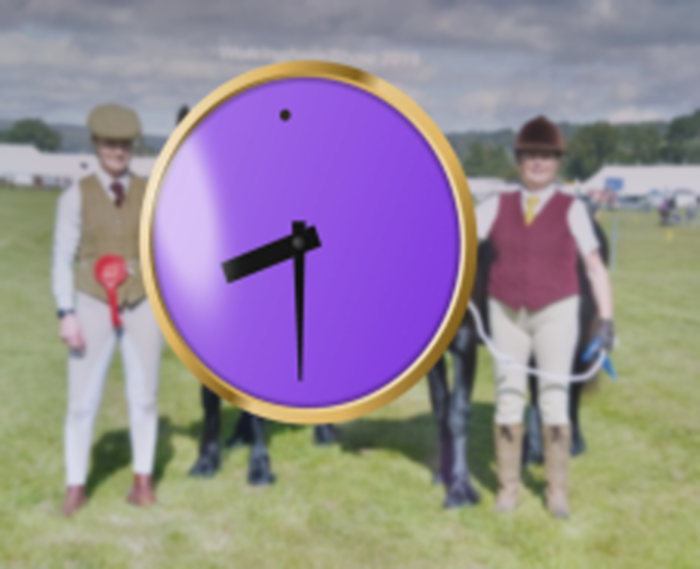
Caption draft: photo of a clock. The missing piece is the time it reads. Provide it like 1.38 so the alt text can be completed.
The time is 8.31
